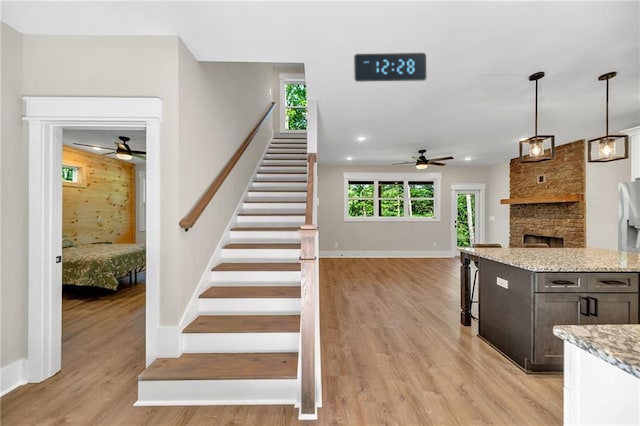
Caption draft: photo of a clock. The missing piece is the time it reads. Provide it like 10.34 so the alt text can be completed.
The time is 12.28
